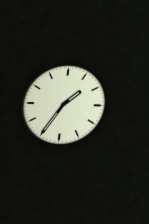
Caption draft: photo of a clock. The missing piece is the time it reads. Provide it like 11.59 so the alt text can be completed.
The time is 1.35
